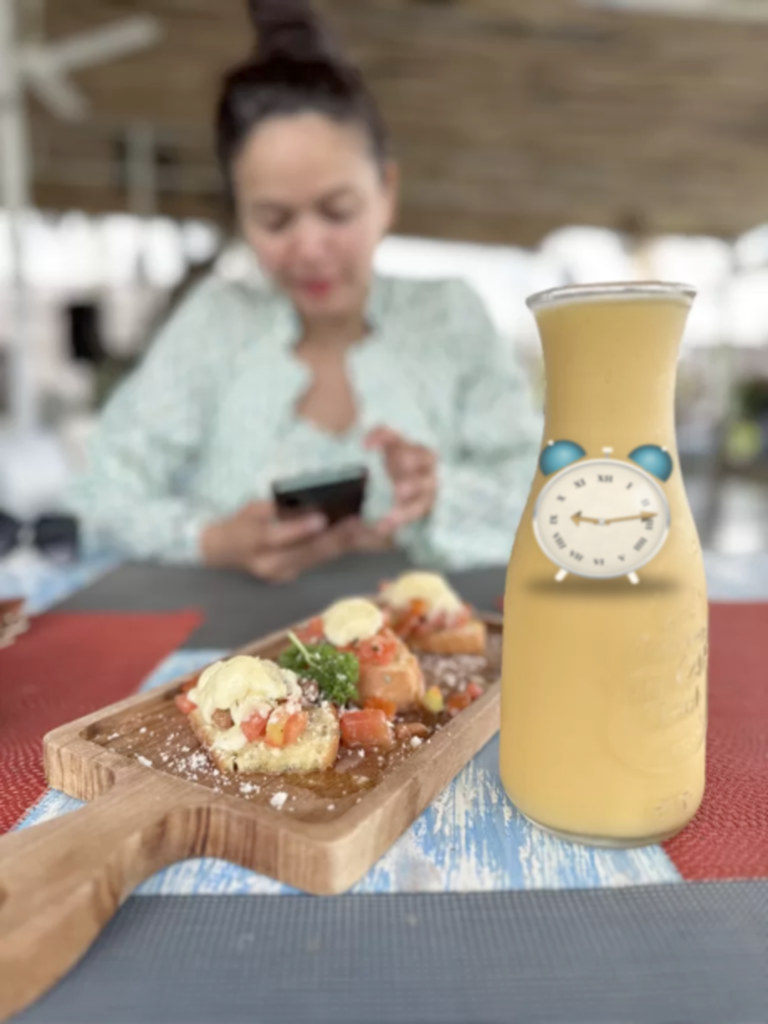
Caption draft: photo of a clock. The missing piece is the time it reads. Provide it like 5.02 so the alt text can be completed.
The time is 9.13
